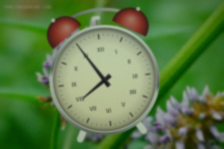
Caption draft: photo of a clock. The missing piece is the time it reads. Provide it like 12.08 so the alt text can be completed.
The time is 7.55
